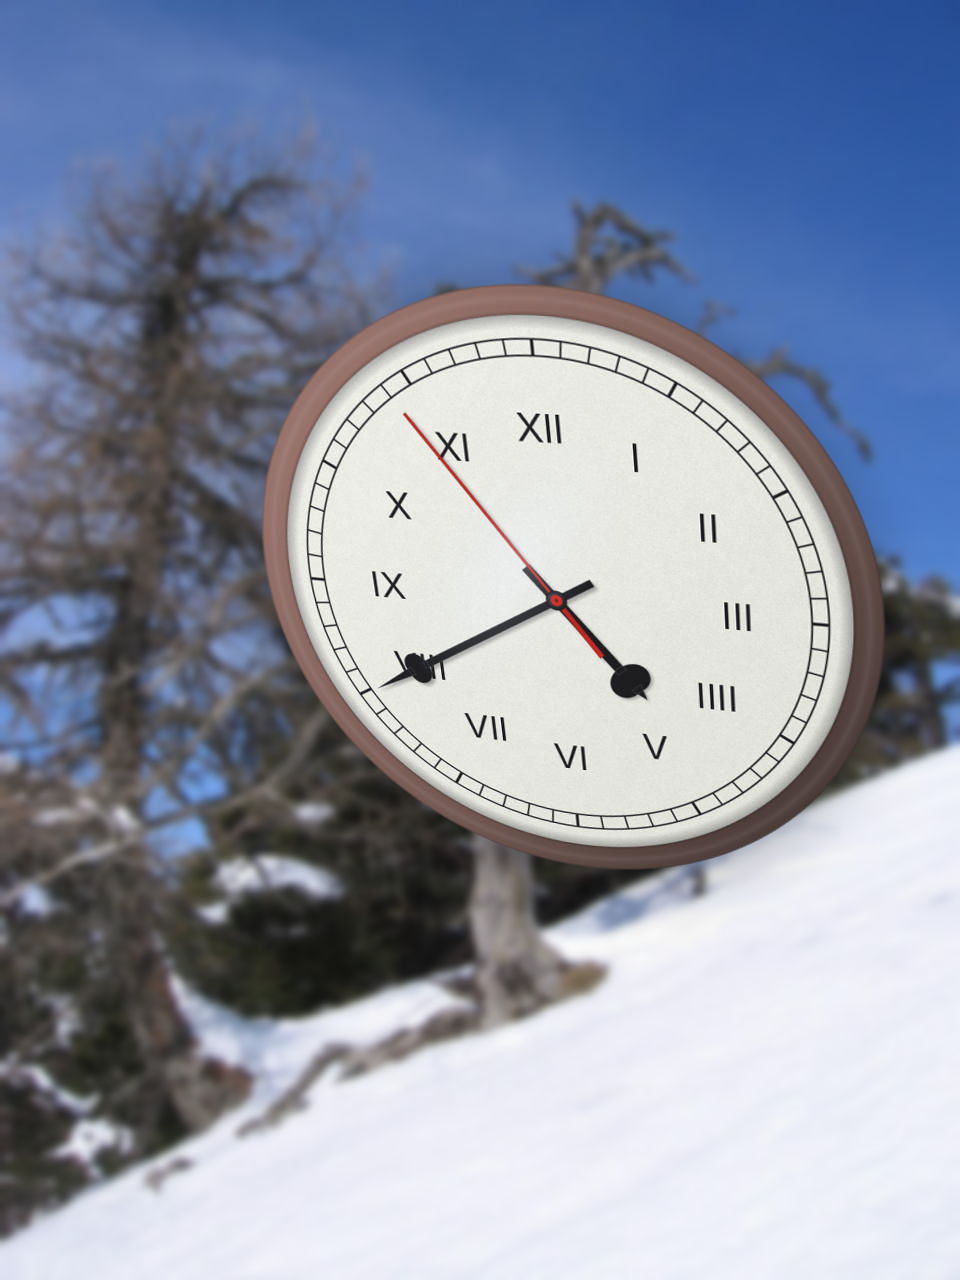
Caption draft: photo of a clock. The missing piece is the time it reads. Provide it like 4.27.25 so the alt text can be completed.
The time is 4.39.54
